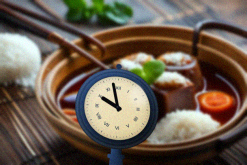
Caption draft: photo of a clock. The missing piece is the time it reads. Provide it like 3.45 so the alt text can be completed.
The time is 9.58
